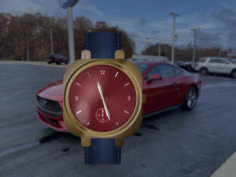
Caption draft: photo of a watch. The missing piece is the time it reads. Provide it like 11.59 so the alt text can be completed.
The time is 11.27
